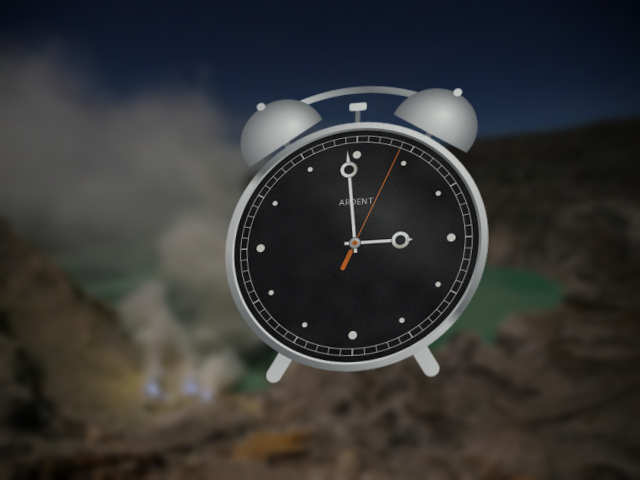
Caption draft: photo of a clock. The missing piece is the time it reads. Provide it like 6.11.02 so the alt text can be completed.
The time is 2.59.04
